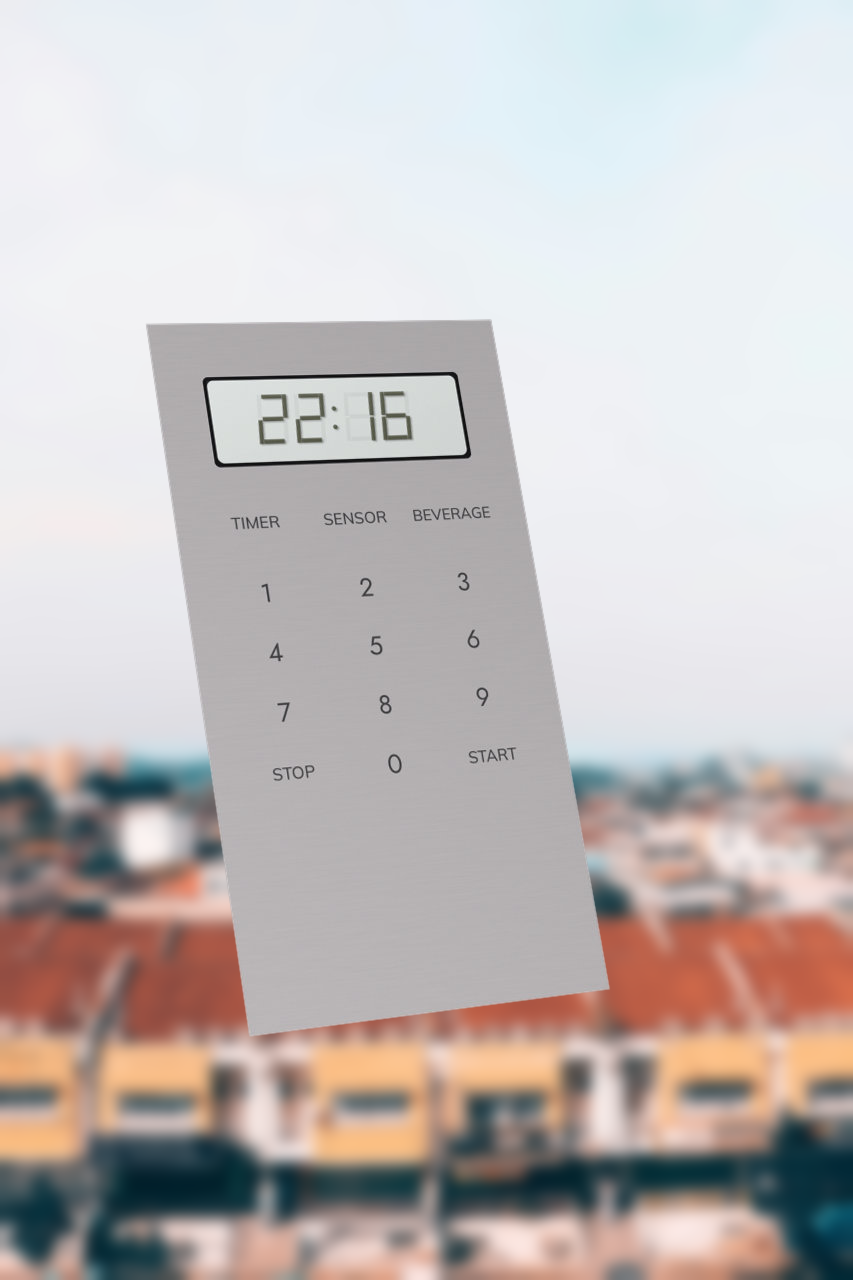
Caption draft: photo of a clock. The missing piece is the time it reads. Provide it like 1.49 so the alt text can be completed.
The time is 22.16
